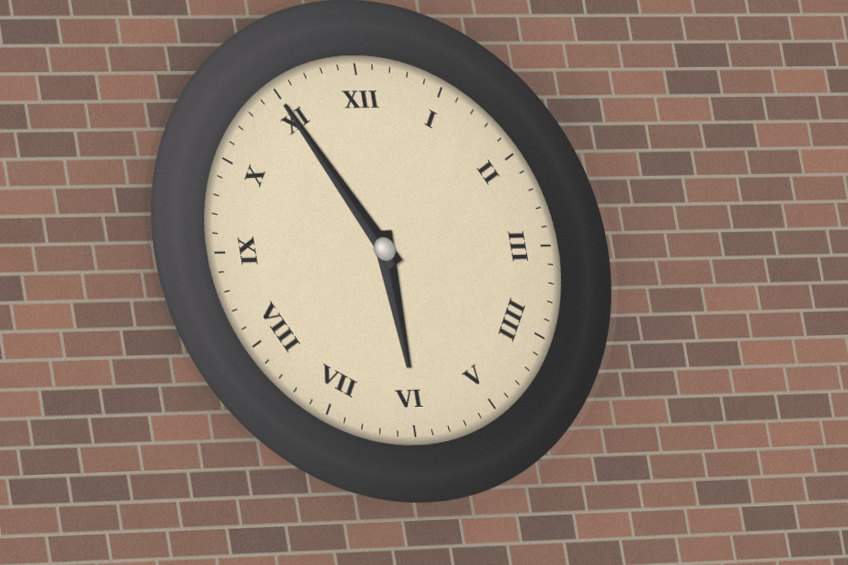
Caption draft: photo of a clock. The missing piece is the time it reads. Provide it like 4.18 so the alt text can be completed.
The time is 5.55
